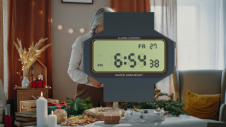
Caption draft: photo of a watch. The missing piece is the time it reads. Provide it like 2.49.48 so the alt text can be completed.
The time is 6.54.38
